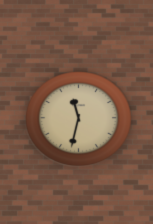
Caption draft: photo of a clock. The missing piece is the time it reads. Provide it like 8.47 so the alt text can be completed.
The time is 11.32
